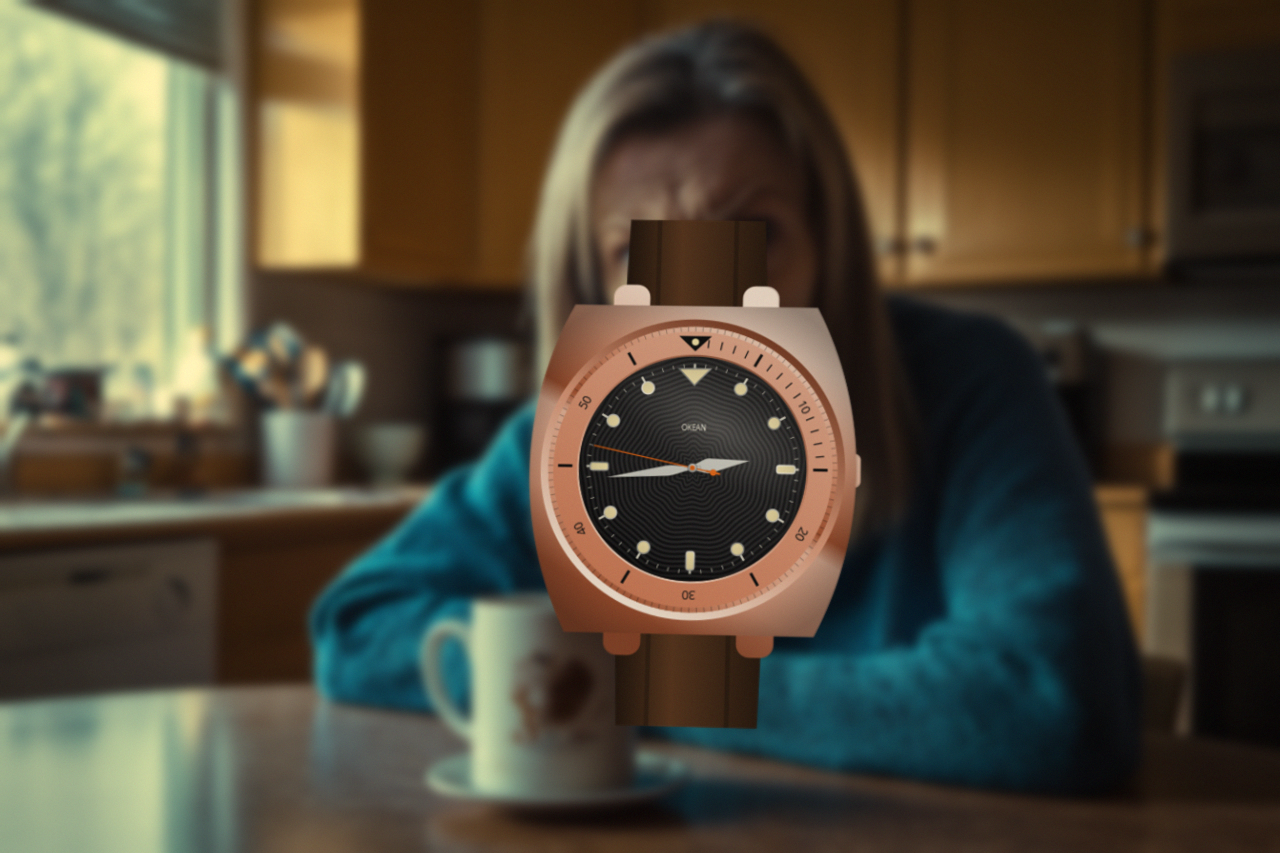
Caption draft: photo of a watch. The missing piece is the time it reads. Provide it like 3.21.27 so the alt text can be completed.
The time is 2.43.47
